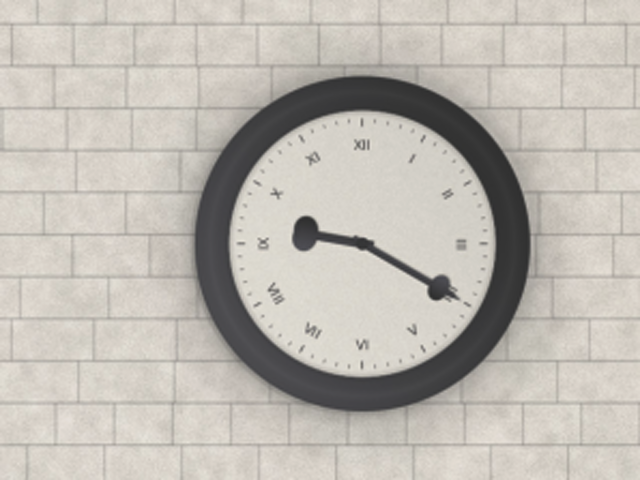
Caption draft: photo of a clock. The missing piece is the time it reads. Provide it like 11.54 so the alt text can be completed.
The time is 9.20
